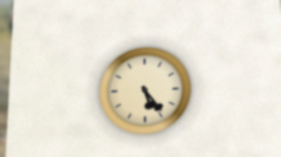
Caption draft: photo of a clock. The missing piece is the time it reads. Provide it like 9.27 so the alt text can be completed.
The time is 5.24
